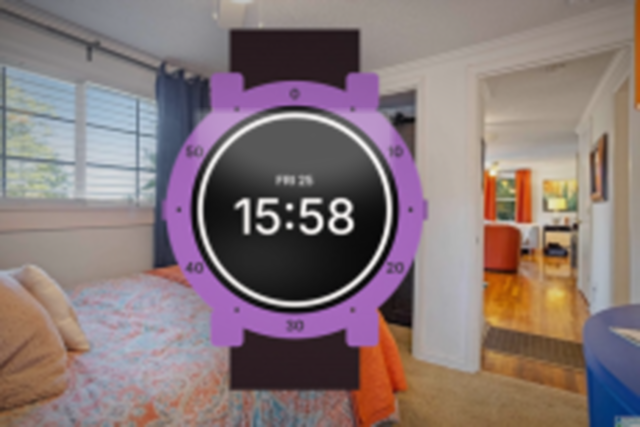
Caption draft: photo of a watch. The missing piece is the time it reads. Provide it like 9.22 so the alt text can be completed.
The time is 15.58
